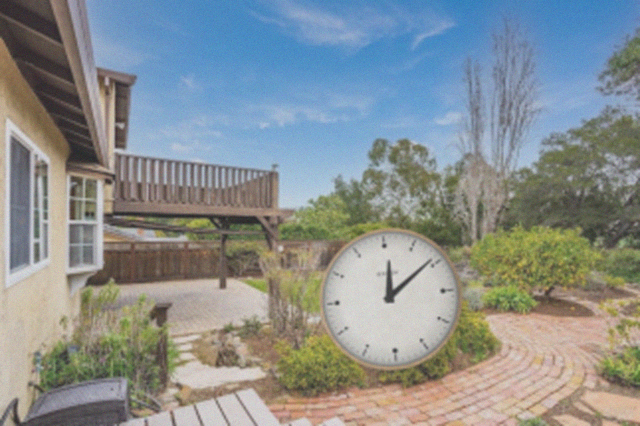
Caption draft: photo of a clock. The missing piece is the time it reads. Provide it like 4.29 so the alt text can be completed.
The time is 12.09
